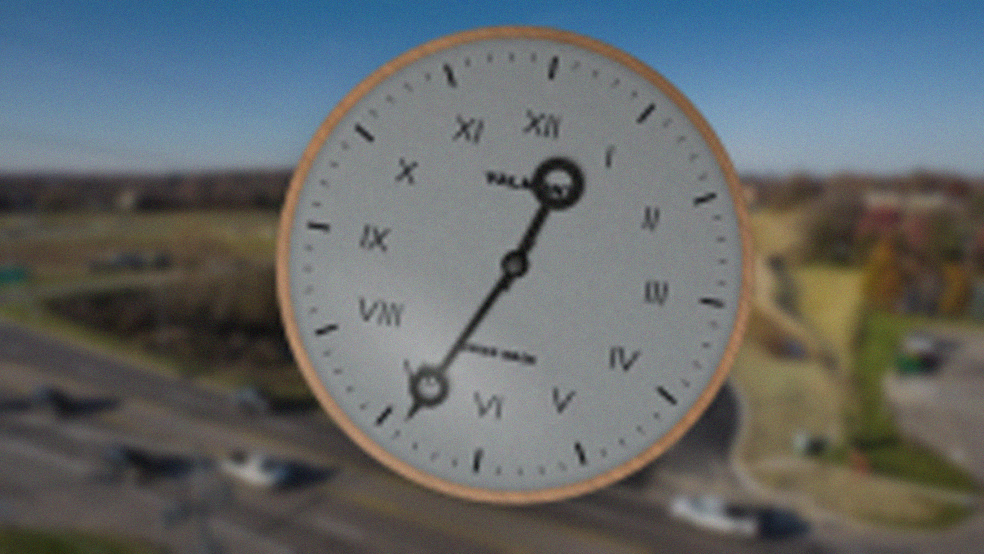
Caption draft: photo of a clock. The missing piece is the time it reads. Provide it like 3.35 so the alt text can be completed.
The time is 12.34
